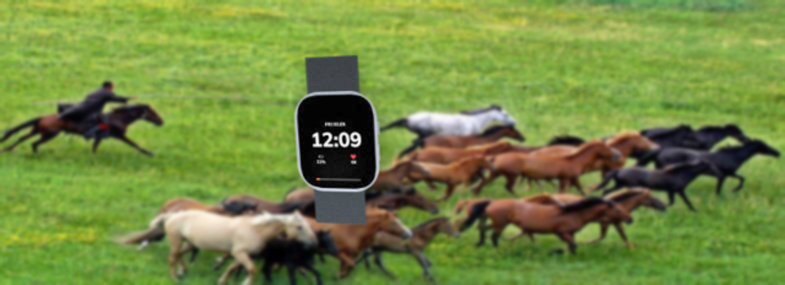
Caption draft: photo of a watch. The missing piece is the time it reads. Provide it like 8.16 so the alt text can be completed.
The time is 12.09
